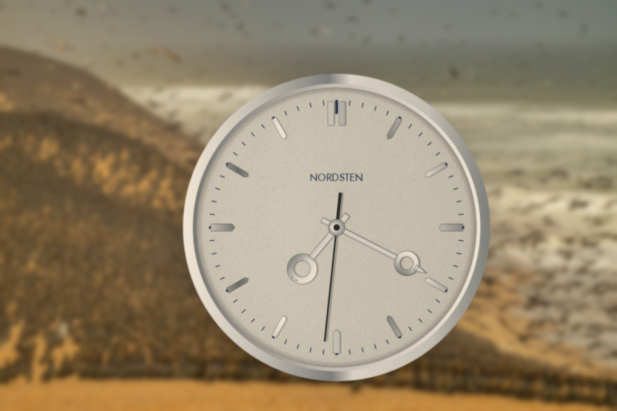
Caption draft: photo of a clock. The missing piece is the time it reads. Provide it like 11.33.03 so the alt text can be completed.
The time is 7.19.31
